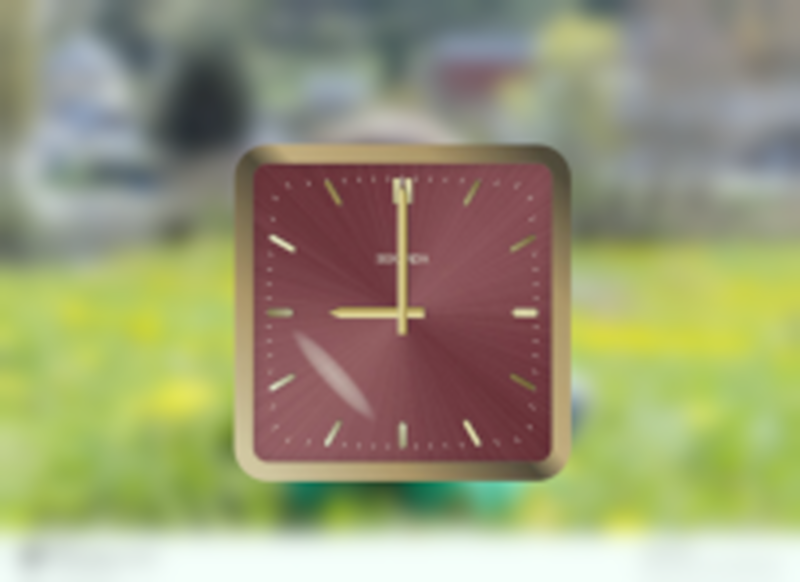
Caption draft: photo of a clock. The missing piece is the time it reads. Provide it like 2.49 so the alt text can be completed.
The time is 9.00
